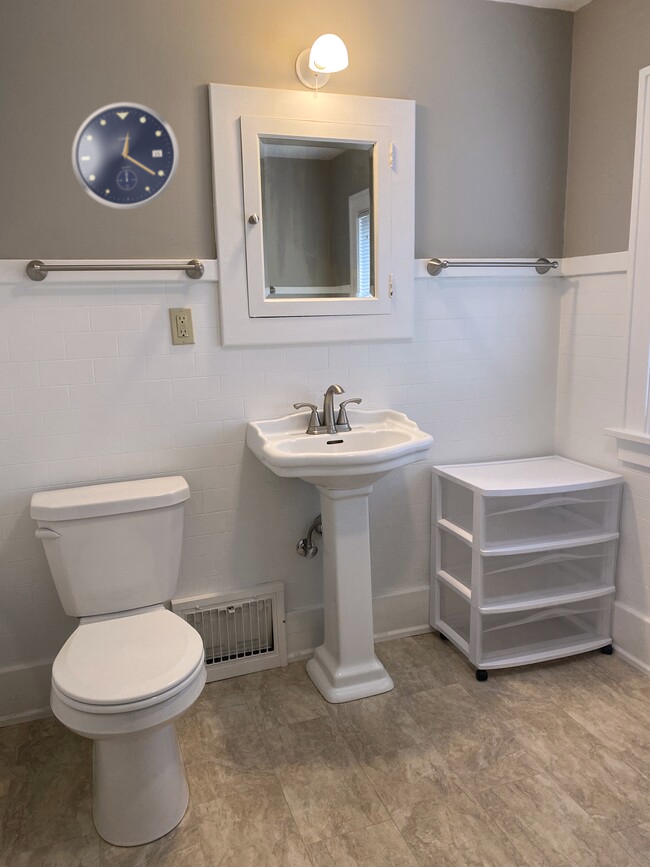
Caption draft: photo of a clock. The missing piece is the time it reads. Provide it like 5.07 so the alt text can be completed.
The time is 12.21
